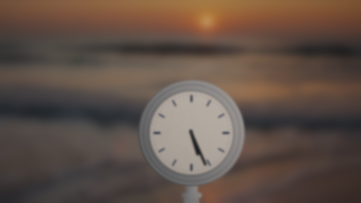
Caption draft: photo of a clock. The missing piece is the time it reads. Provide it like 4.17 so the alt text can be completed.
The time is 5.26
